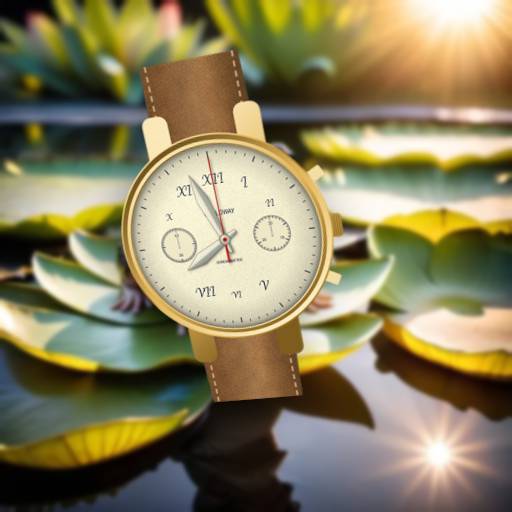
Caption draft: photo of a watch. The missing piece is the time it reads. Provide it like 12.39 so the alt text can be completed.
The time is 7.57
